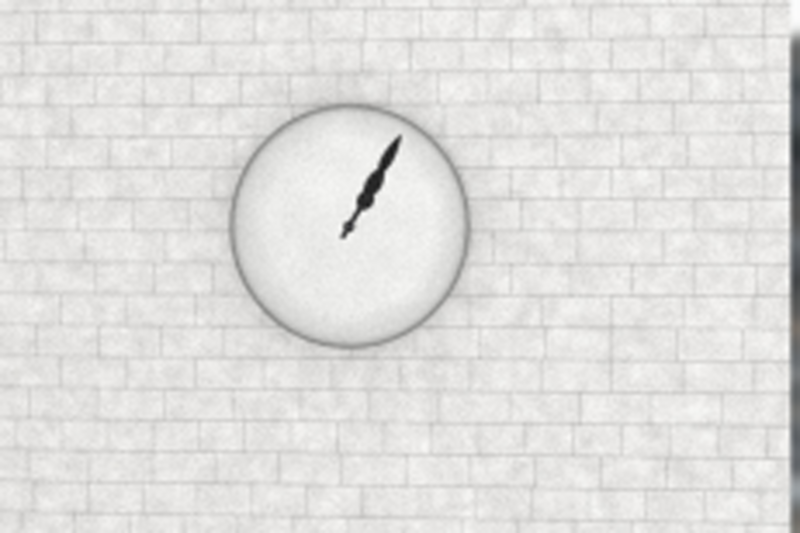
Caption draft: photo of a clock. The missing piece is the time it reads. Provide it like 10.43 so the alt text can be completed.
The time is 1.05
